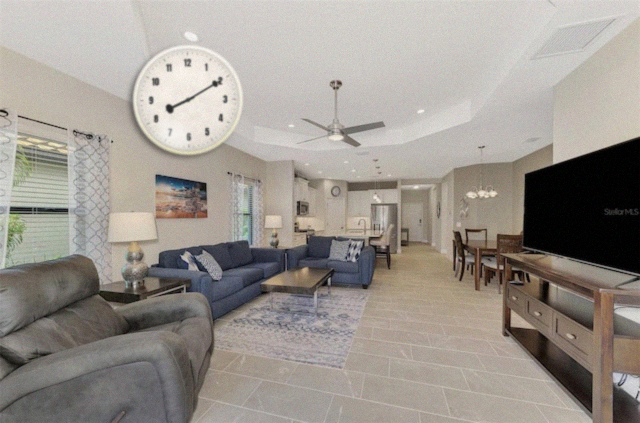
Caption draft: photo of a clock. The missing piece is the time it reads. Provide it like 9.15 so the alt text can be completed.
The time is 8.10
